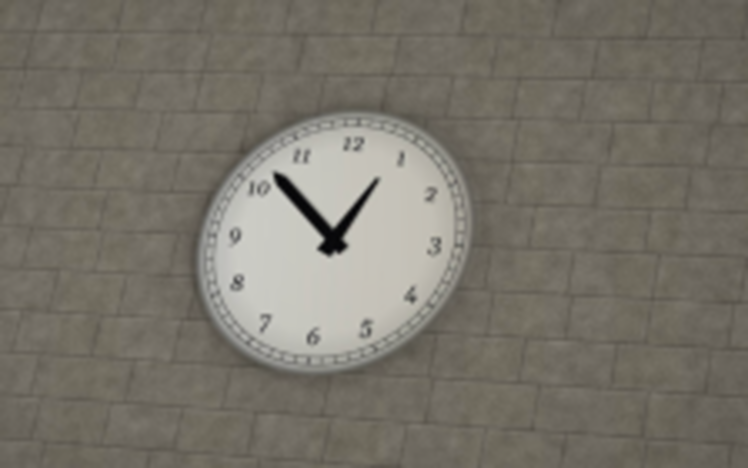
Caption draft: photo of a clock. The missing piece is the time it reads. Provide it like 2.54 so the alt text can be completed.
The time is 12.52
